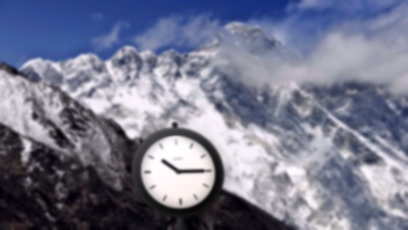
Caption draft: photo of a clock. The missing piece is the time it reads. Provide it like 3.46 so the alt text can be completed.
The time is 10.15
